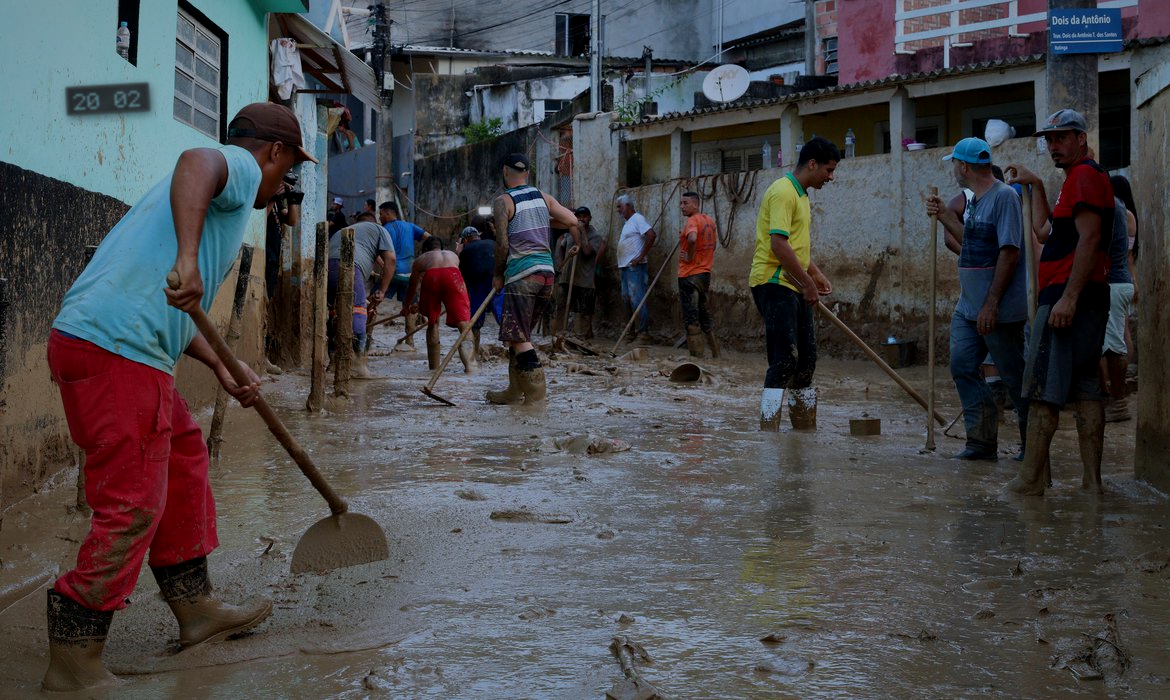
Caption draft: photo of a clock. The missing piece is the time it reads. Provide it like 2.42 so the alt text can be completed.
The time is 20.02
